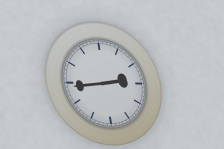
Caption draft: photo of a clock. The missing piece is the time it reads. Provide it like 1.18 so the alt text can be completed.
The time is 2.44
